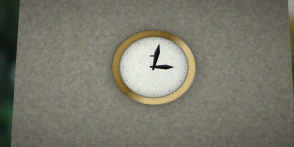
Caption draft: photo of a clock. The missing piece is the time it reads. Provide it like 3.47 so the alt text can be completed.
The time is 3.02
